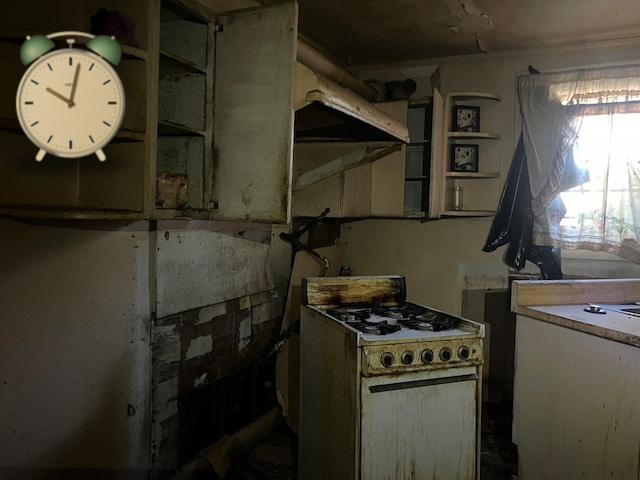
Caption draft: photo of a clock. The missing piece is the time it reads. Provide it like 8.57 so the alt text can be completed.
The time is 10.02
